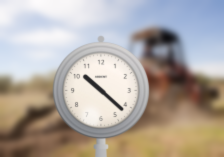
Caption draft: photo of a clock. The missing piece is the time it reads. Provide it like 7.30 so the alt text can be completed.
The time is 10.22
